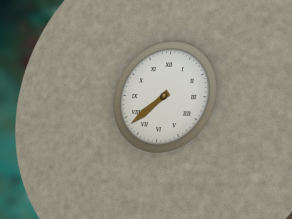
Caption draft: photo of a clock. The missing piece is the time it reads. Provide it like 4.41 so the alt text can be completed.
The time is 7.38
